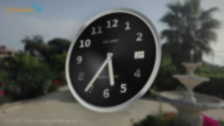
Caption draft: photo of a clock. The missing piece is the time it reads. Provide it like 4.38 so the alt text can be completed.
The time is 5.36
